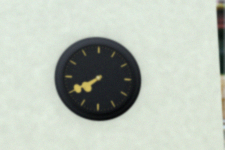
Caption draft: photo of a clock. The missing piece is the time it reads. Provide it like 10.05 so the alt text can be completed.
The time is 7.40
